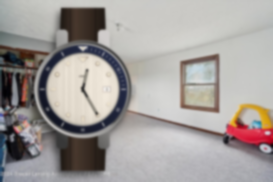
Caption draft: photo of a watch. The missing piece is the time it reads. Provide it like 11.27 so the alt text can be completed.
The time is 12.25
